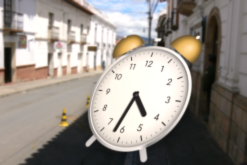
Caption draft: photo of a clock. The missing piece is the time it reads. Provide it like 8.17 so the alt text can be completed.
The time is 4.32
